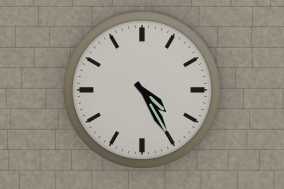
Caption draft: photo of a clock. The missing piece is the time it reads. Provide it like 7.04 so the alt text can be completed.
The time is 4.25
